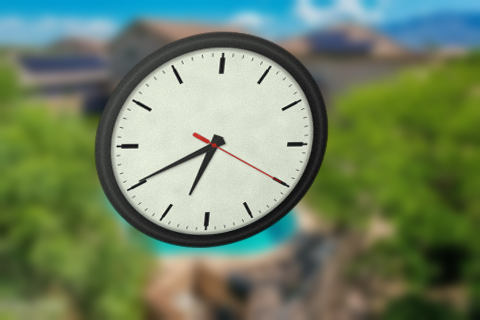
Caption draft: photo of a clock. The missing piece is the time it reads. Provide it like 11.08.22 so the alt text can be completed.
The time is 6.40.20
